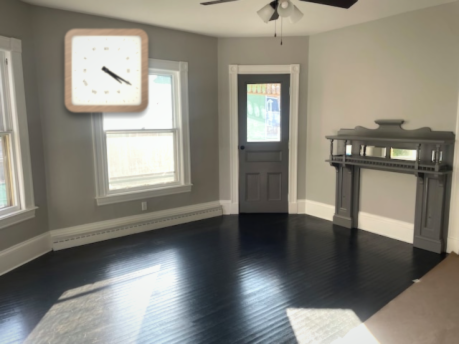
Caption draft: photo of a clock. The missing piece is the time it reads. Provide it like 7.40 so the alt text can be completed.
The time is 4.20
